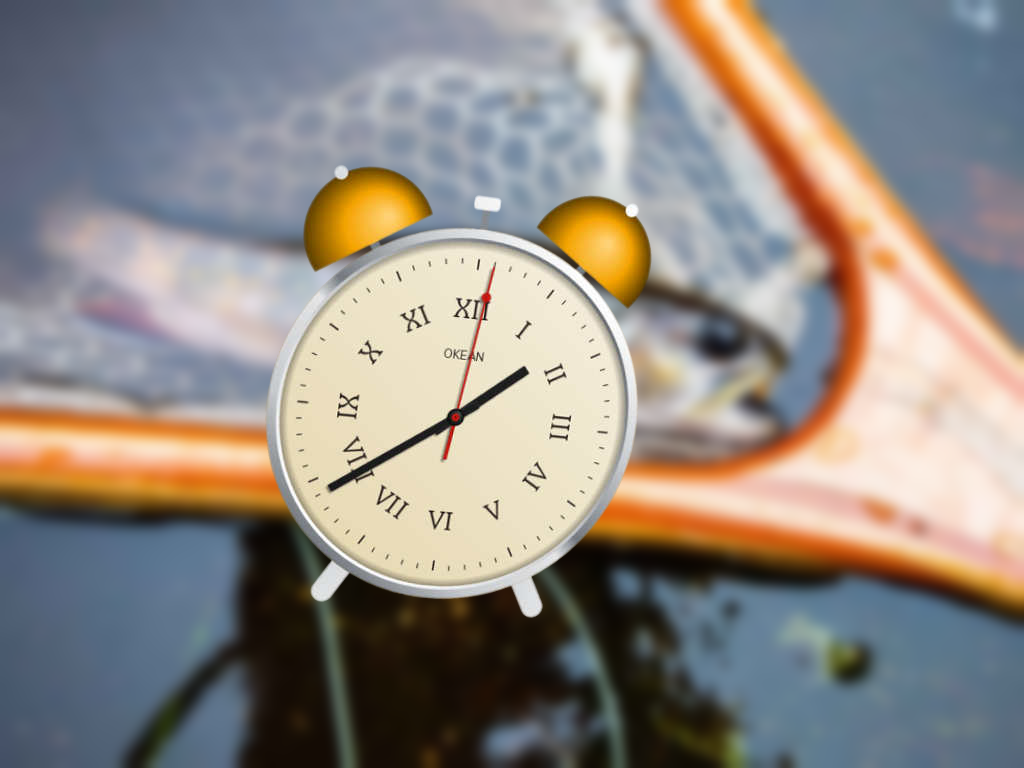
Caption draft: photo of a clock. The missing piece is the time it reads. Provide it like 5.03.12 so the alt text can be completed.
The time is 1.39.01
